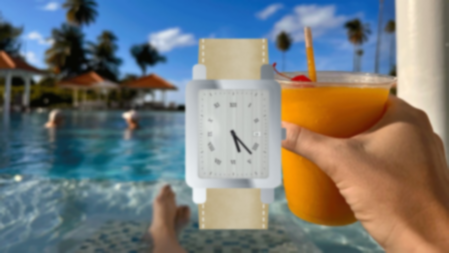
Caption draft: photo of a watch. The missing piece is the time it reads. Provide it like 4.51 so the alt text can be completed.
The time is 5.23
